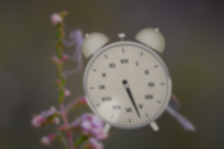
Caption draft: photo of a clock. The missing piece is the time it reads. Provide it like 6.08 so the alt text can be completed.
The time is 5.27
